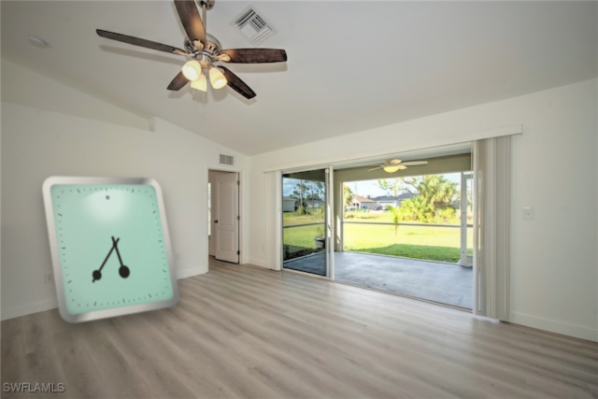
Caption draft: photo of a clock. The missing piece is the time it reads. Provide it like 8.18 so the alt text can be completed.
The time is 5.37
